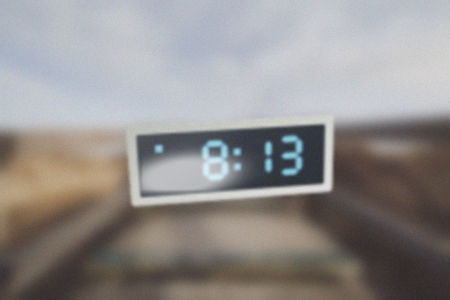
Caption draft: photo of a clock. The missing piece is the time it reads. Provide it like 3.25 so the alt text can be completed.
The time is 8.13
